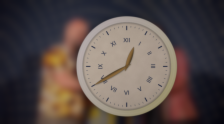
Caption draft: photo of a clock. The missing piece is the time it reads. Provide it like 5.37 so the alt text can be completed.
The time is 12.40
